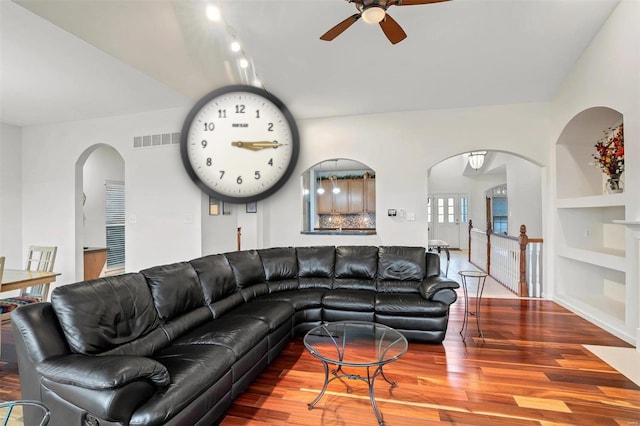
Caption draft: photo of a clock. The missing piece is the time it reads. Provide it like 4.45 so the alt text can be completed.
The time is 3.15
